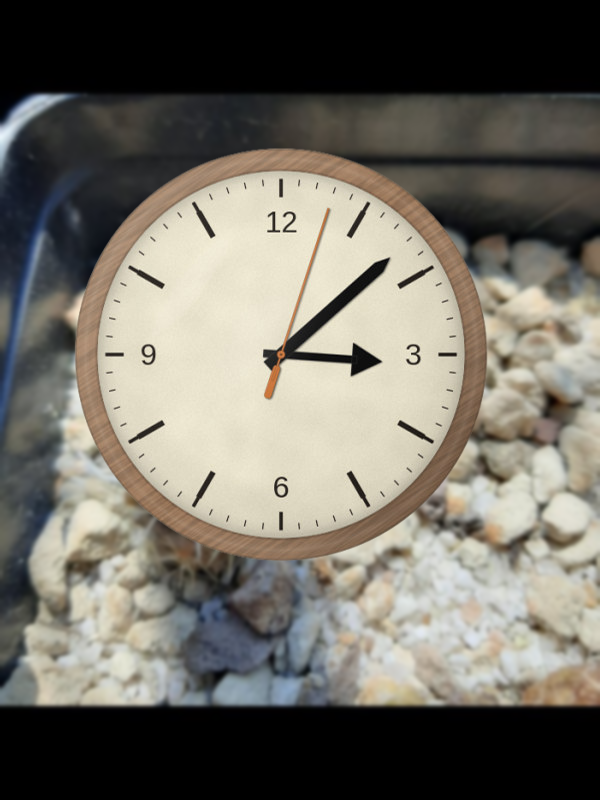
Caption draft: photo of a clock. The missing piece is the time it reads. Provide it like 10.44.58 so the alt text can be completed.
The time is 3.08.03
